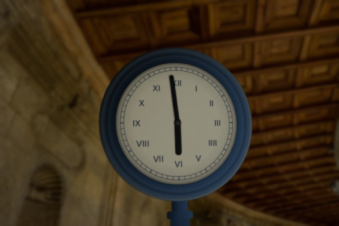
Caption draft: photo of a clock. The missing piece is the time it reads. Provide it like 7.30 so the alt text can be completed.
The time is 5.59
